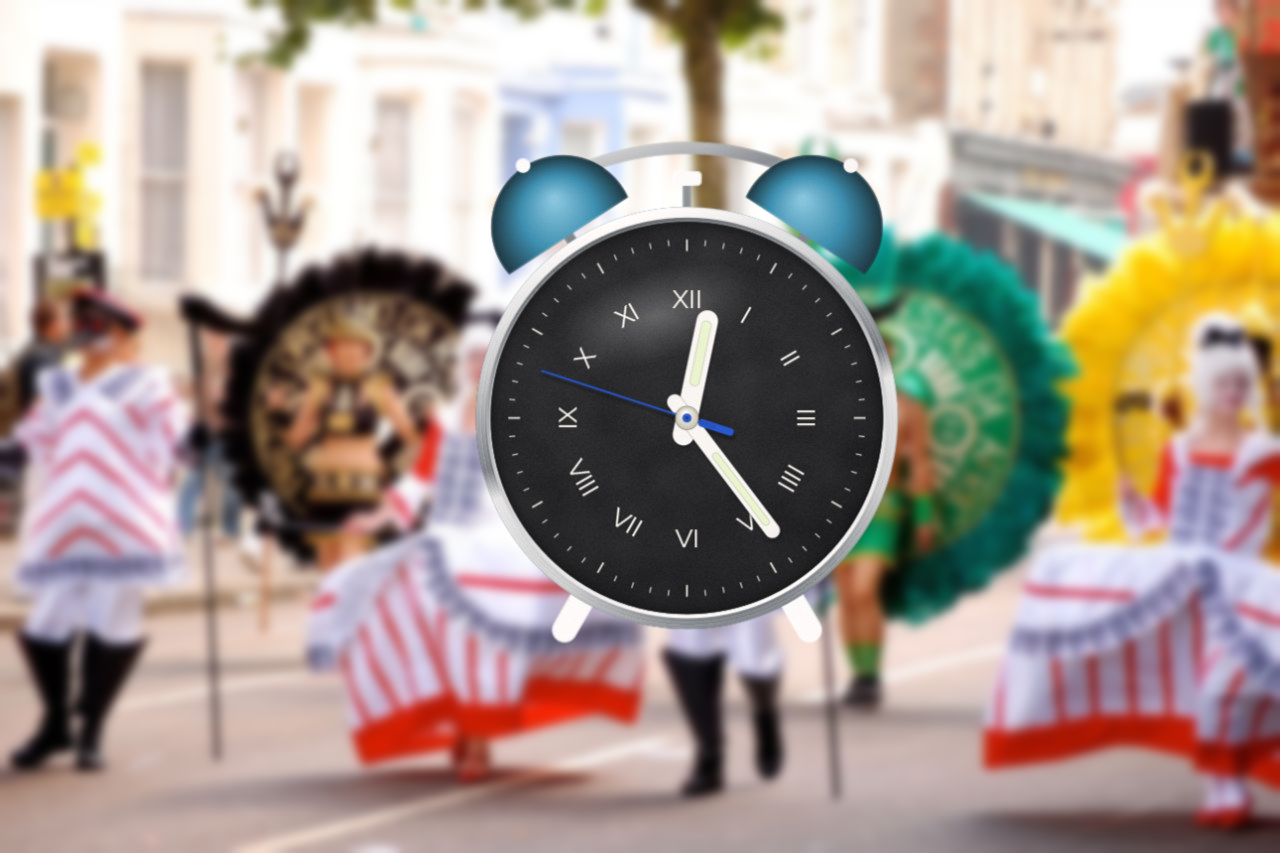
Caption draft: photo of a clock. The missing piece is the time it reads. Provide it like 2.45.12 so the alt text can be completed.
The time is 12.23.48
